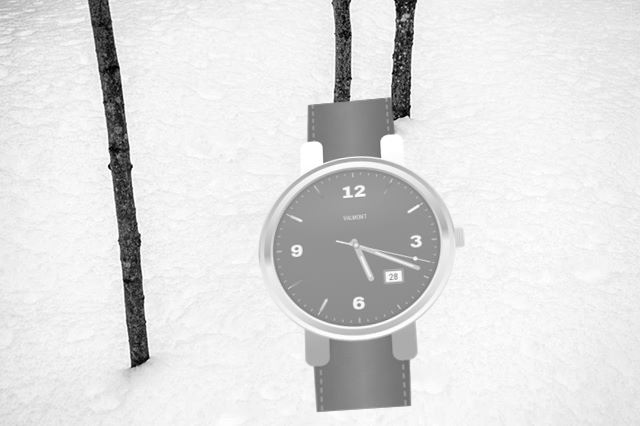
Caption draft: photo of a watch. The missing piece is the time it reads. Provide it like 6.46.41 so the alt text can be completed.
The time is 5.19.18
